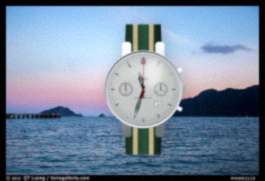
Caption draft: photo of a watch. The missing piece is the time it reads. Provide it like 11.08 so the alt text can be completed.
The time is 11.33
